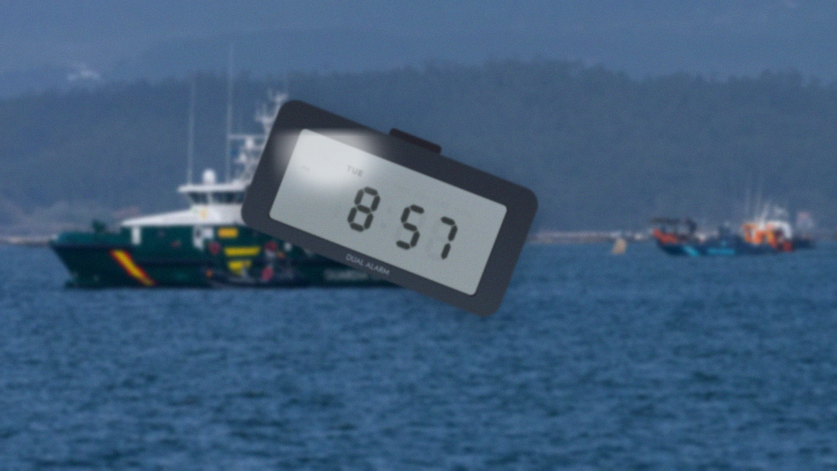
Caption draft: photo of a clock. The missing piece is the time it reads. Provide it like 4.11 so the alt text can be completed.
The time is 8.57
